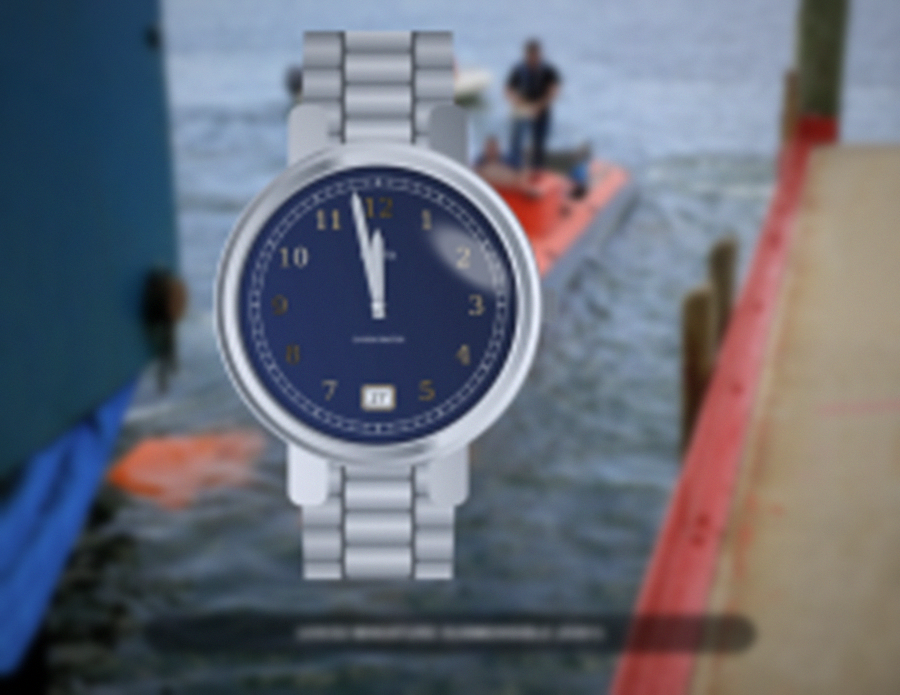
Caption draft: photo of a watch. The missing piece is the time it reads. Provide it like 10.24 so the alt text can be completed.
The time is 11.58
